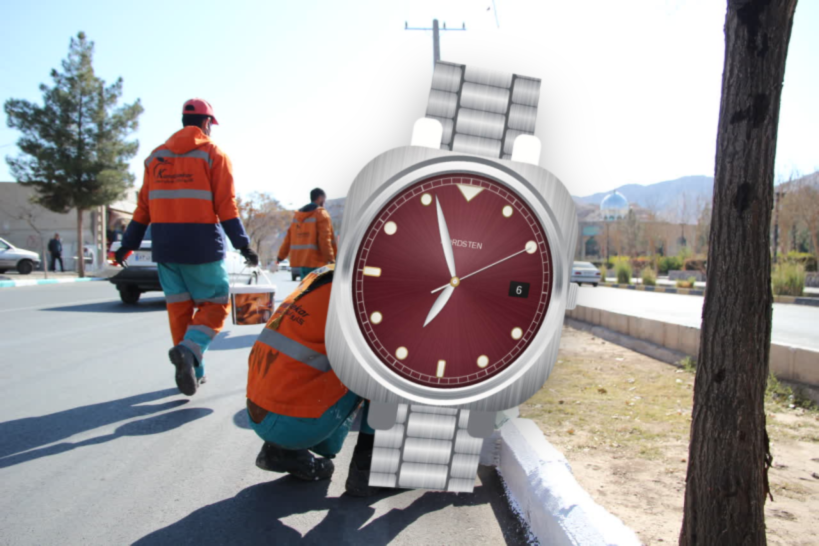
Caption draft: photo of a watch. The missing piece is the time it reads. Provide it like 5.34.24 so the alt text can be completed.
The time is 6.56.10
